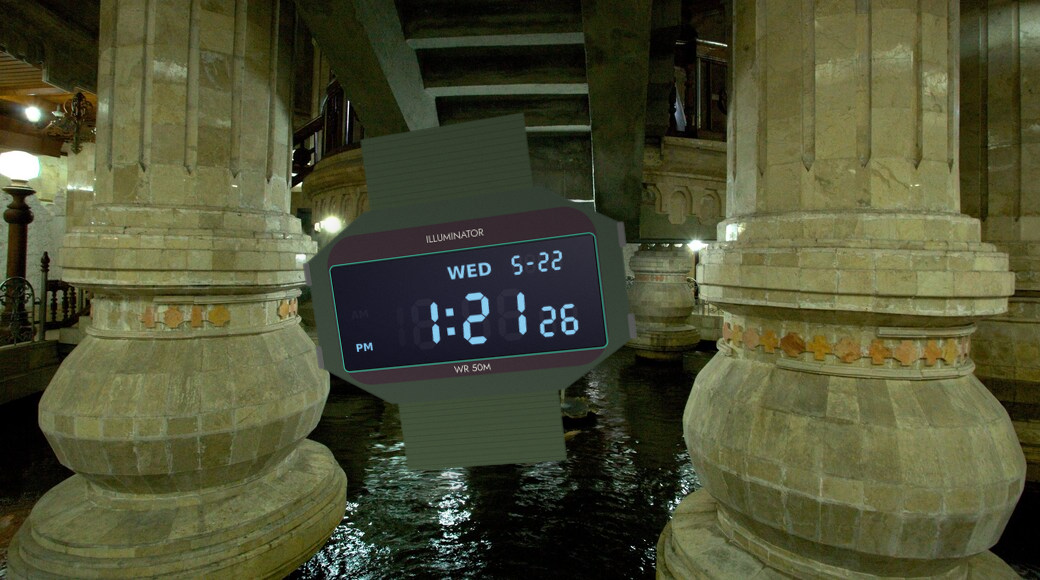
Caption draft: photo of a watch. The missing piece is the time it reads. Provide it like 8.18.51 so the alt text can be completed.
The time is 1.21.26
